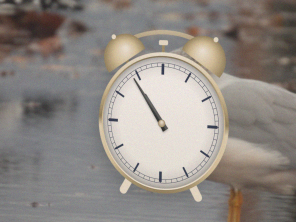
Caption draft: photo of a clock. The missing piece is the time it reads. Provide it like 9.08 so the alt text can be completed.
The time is 10.54
